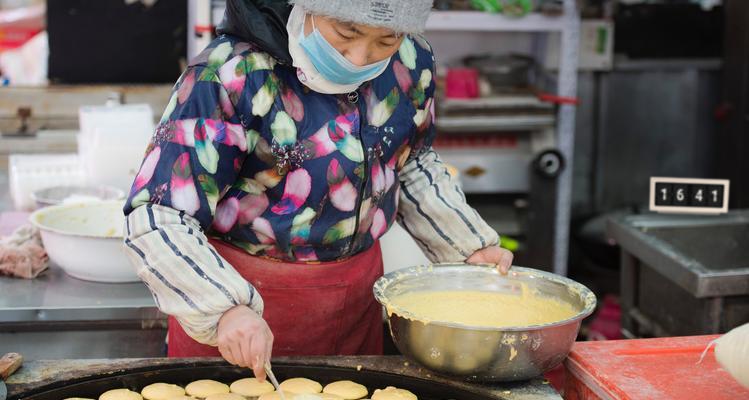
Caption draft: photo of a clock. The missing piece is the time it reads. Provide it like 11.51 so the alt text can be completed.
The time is 16.41
